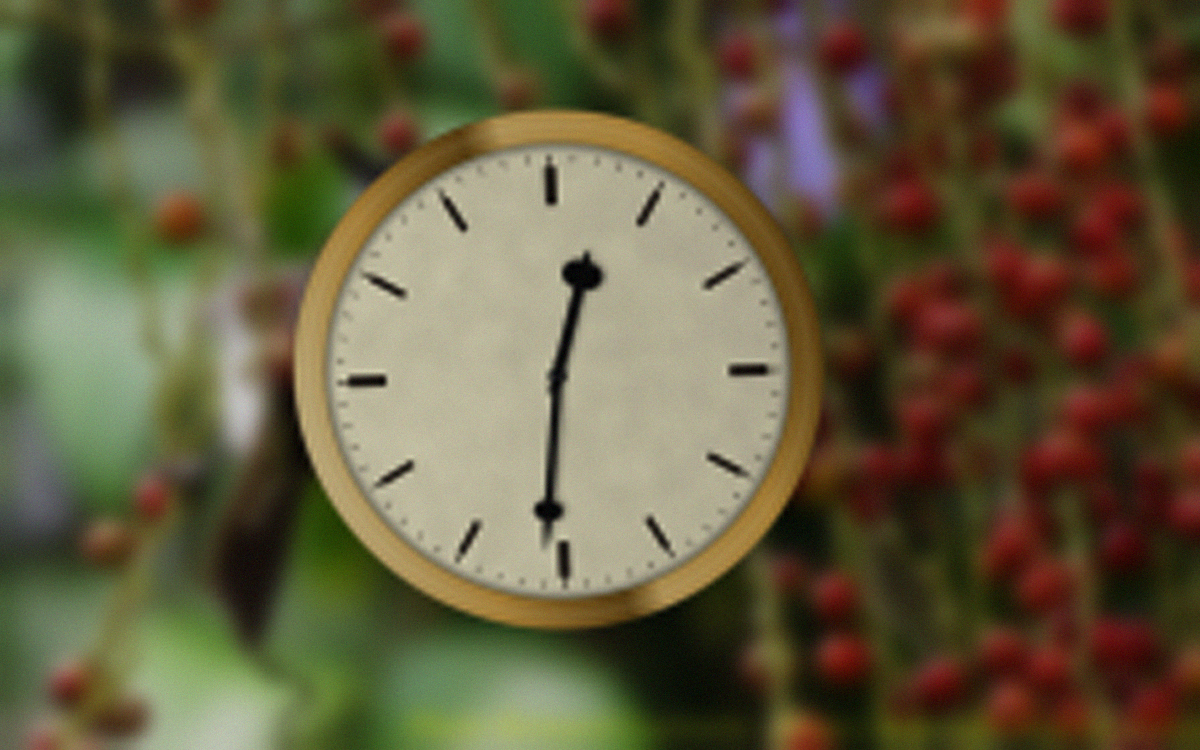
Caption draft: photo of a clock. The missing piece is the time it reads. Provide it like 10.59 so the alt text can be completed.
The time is 12.31
